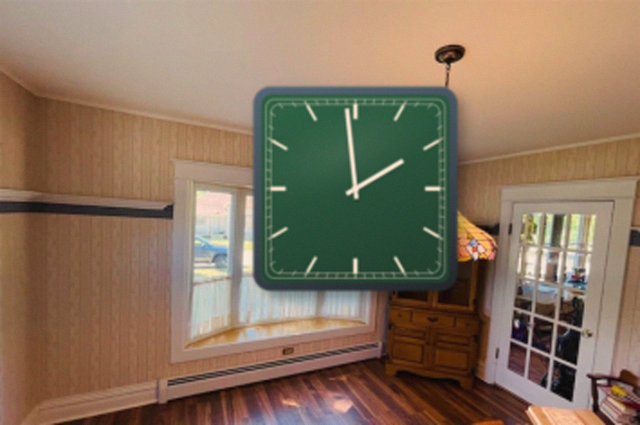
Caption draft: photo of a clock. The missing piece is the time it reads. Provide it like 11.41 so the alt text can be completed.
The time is 1.59
